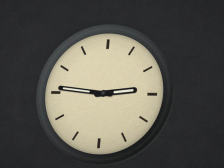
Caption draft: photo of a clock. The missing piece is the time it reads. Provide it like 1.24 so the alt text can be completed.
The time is 2.46
